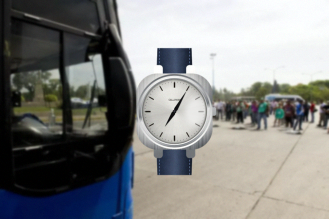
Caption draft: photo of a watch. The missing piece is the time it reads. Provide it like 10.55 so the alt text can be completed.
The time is 7.05
